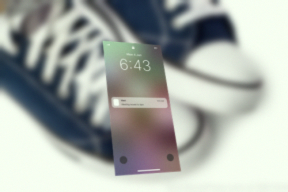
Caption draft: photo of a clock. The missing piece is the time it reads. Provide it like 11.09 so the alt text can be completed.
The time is 6.43
